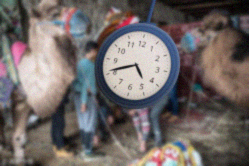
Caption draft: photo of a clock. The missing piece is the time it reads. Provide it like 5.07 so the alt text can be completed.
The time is 4.41
